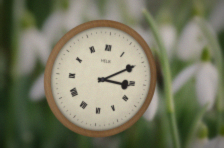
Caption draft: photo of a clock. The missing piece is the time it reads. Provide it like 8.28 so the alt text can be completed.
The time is 3.10
